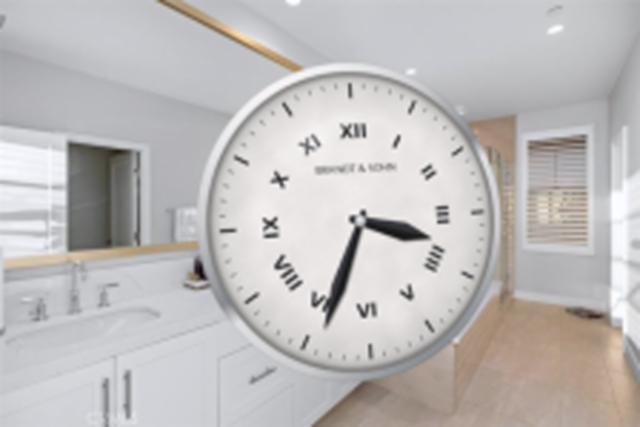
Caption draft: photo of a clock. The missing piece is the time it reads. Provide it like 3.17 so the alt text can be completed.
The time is 3.34
